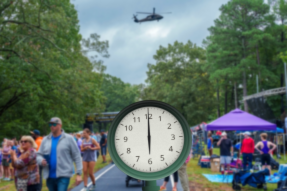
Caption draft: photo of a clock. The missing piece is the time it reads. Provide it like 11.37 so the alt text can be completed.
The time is 6.00
